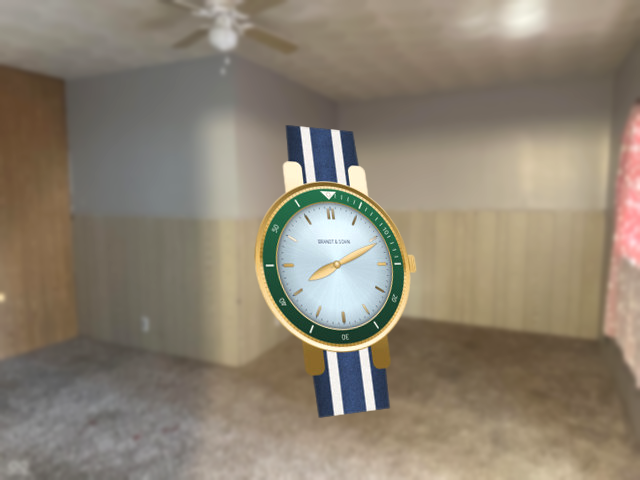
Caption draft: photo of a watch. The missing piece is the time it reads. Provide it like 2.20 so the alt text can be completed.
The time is 8.11
